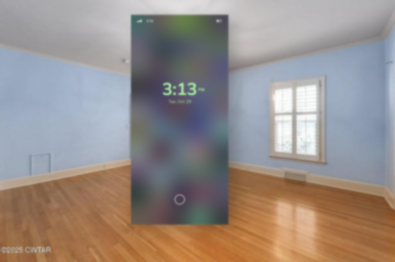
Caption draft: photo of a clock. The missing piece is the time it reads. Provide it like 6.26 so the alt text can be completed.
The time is 3.13
